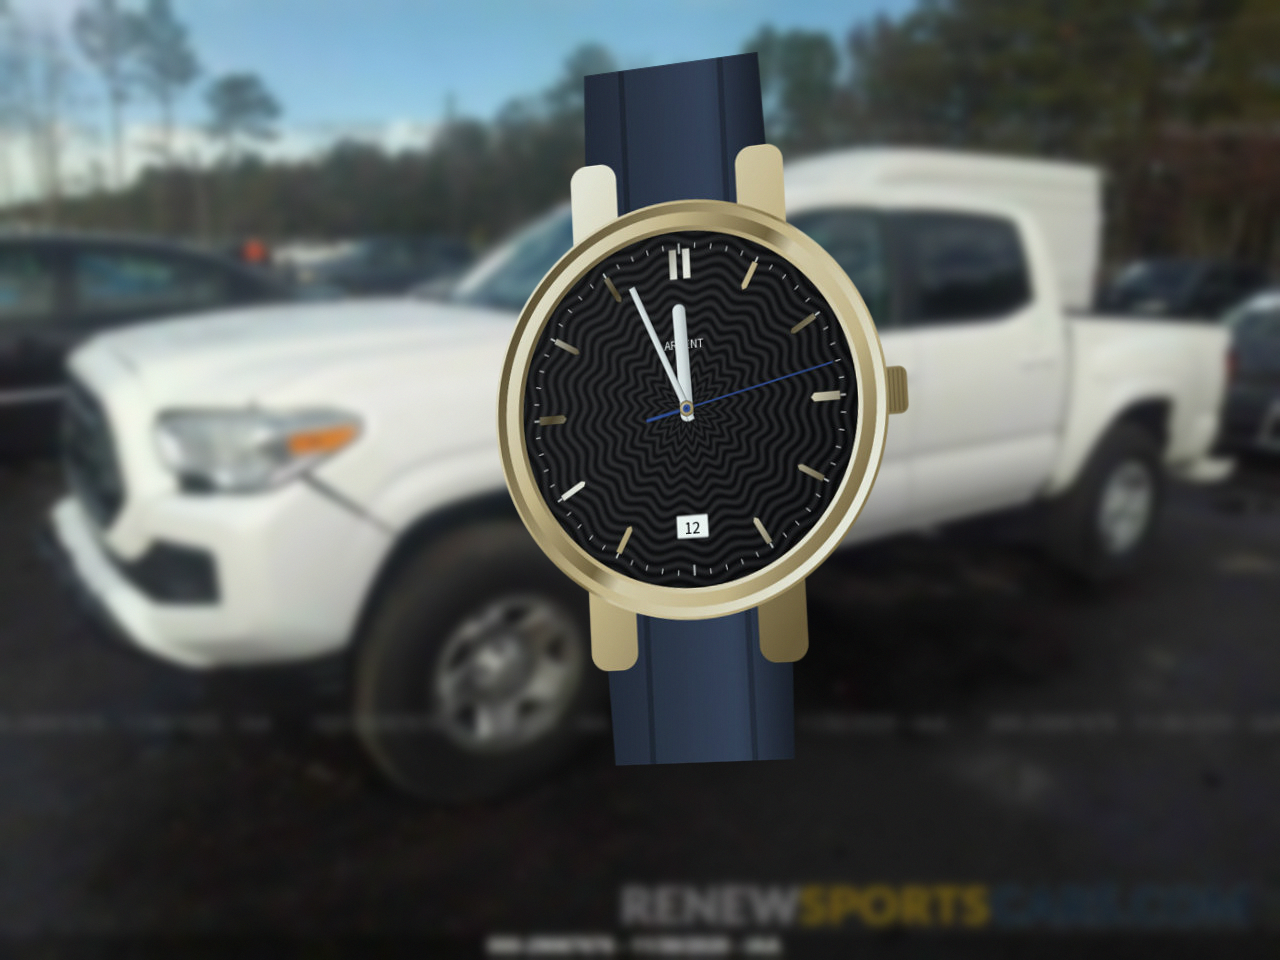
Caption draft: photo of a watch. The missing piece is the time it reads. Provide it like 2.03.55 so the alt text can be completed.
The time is 11.56.13
